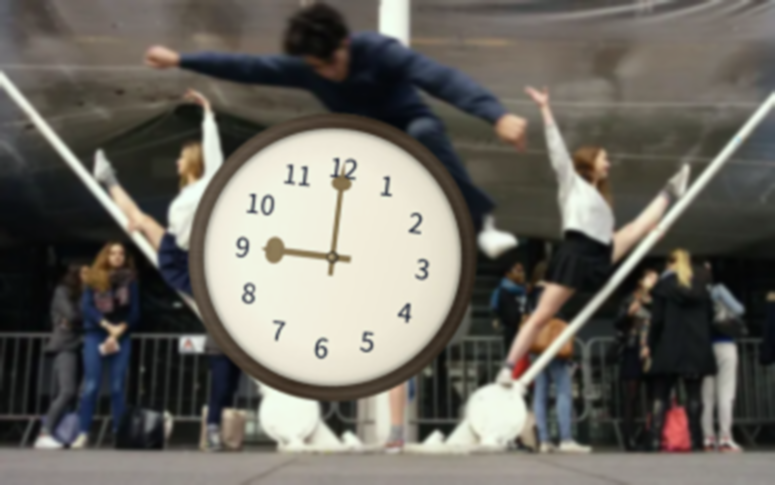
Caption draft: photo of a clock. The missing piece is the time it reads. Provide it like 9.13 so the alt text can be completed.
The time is 9.00
